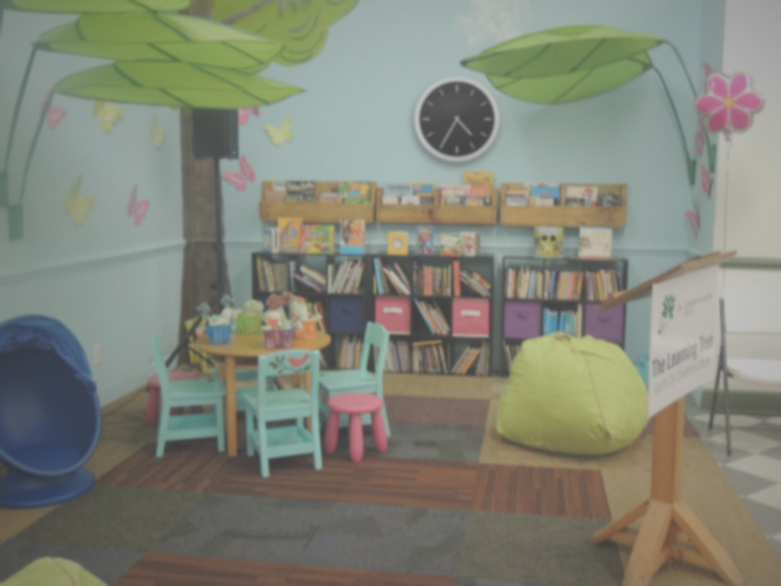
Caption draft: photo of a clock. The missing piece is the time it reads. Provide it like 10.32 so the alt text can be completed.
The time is 4.35
